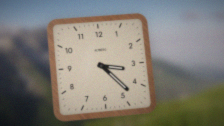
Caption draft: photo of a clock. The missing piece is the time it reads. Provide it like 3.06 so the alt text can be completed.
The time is 3.23
